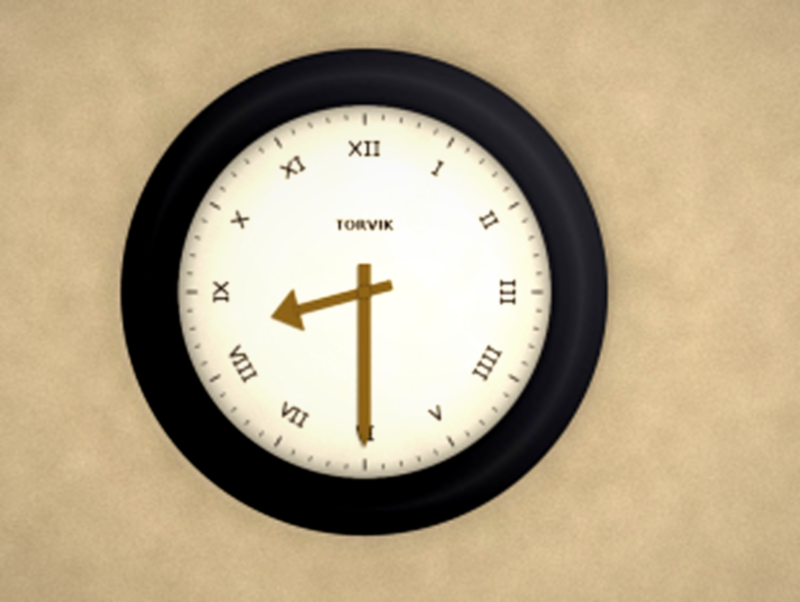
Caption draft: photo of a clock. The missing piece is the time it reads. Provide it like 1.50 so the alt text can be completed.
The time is 8.30
